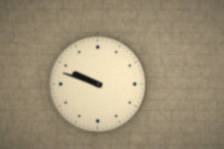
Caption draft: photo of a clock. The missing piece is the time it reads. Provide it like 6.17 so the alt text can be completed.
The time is 9.48
